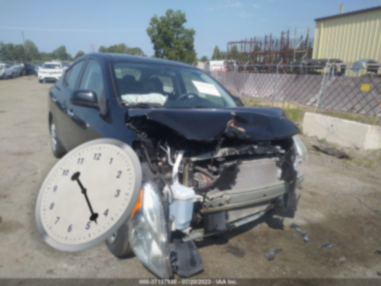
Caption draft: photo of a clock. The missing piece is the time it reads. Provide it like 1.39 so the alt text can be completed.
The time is 10.23
